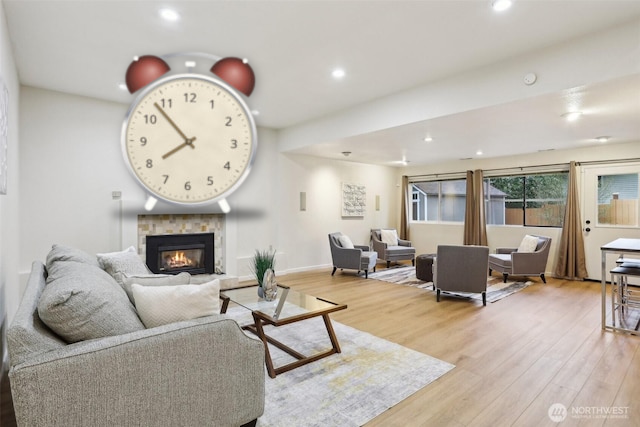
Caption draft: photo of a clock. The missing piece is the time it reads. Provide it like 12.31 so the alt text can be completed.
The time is 7.53
